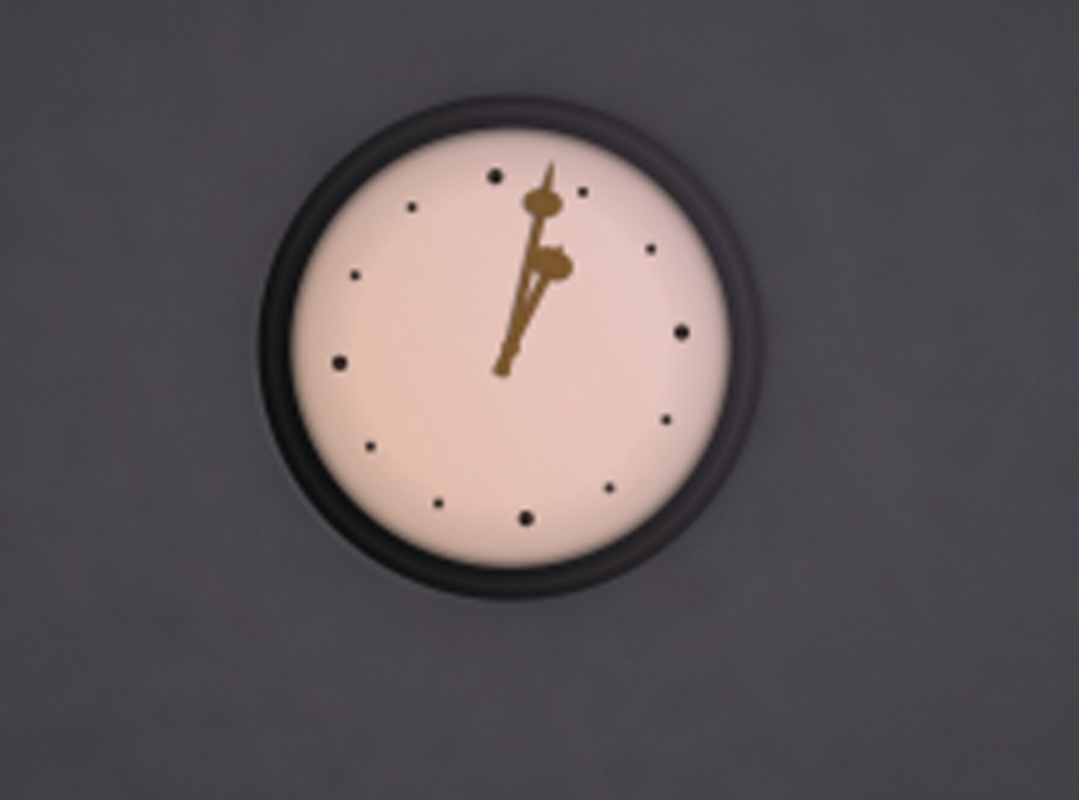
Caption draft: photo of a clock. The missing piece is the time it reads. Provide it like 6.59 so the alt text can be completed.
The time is 1.03
